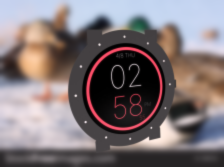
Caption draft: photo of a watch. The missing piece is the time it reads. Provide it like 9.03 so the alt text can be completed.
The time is 2.58
